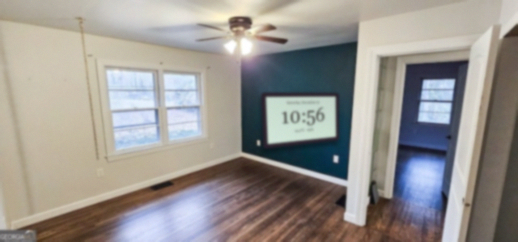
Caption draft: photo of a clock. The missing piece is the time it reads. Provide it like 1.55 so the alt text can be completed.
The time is 10.56
